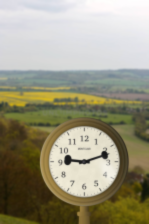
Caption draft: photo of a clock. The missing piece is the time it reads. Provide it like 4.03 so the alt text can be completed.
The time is 9.12
